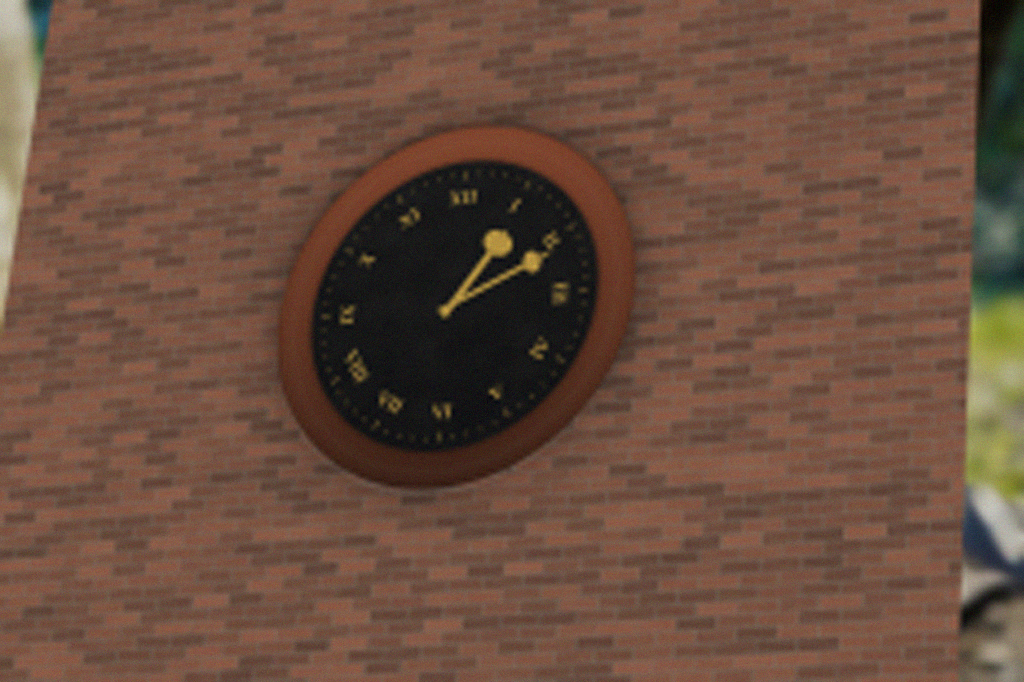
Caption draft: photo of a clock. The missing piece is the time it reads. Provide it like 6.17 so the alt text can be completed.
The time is 1.11
